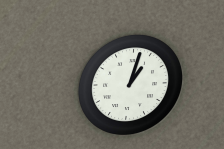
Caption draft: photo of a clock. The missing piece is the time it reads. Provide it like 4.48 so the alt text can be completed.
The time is 1.02
